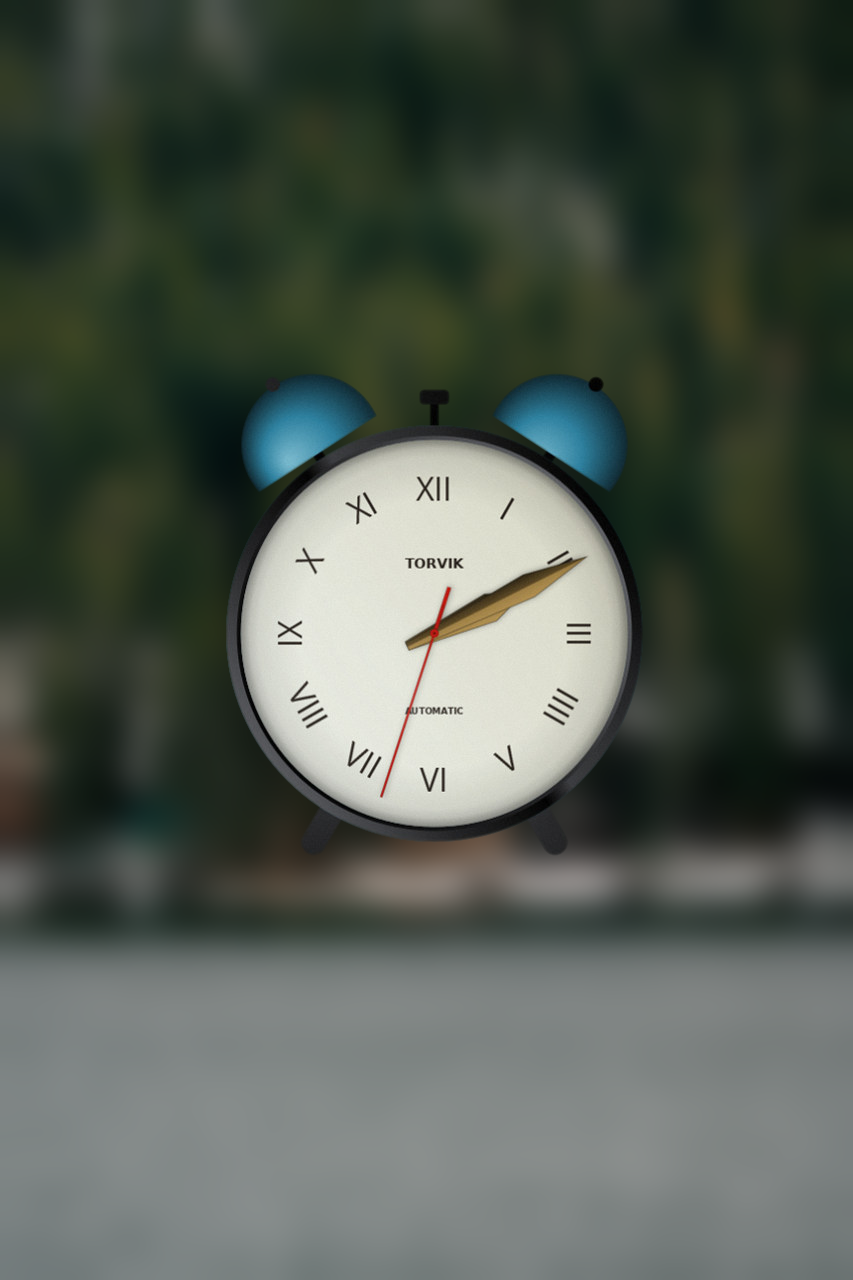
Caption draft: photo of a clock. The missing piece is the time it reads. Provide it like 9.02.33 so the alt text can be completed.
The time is 2.10.33
